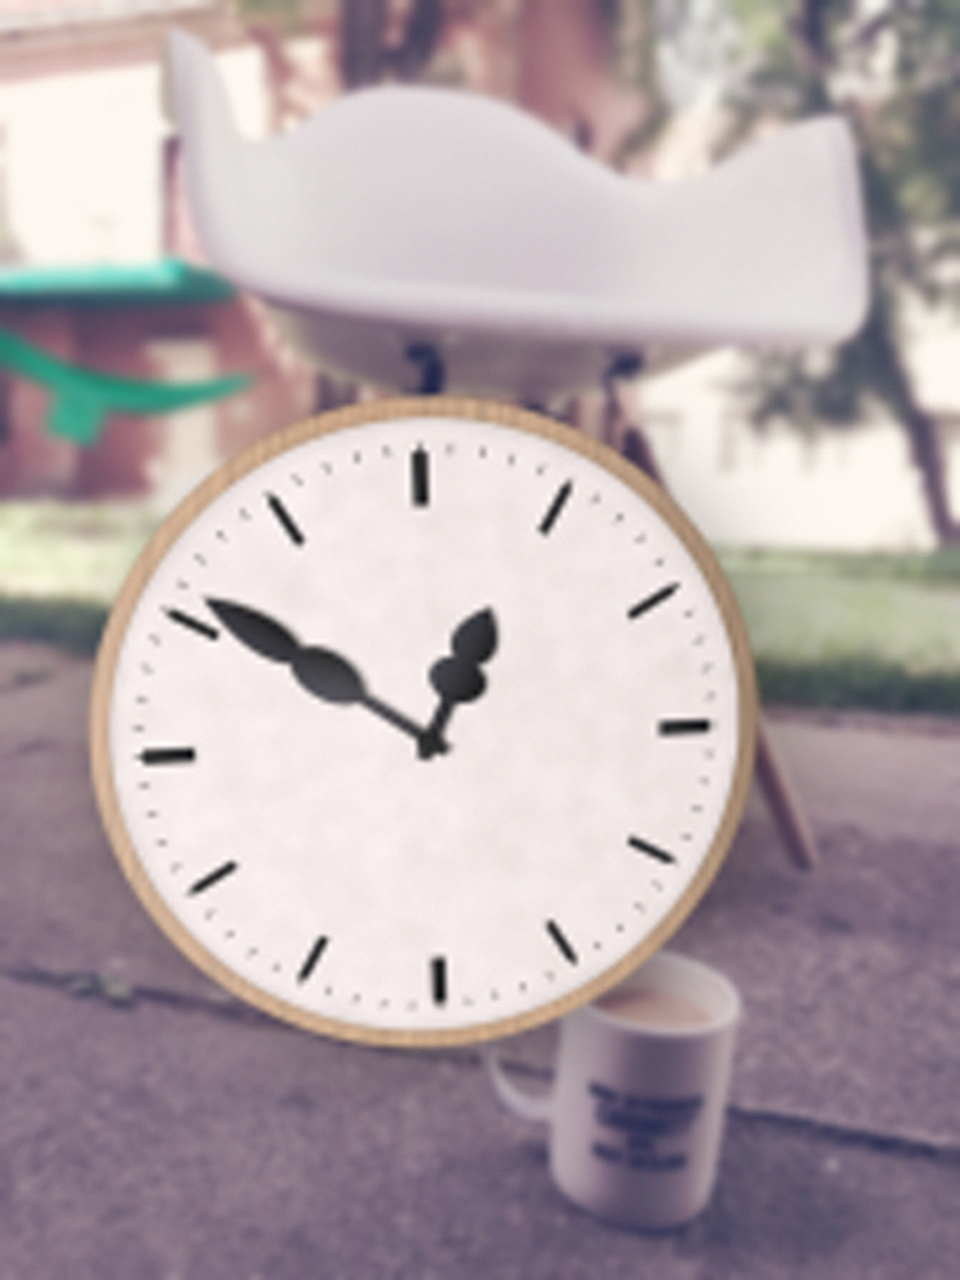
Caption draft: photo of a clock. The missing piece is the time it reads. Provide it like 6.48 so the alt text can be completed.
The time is 12.51
